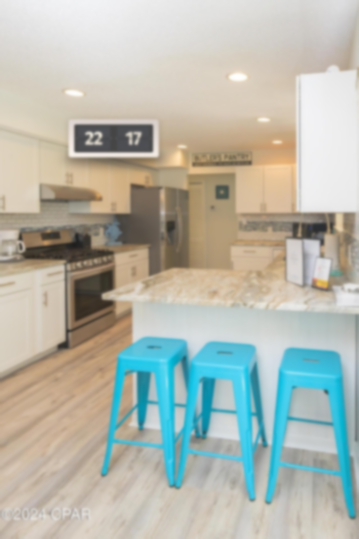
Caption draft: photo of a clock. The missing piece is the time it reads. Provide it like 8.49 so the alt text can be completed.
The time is 22.17
